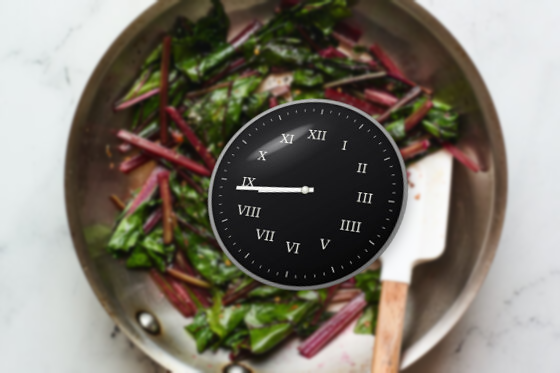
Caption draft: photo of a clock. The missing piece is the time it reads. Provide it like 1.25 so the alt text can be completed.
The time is 8.44
